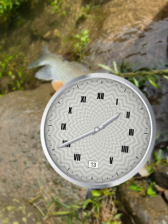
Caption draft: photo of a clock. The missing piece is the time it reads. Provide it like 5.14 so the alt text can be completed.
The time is 1.40
